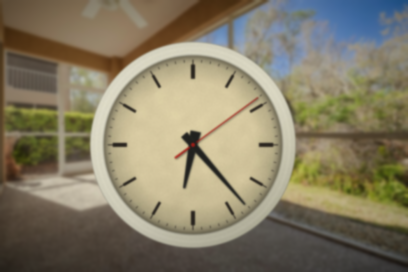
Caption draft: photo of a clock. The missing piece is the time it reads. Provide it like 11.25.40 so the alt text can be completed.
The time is 6.23.09
